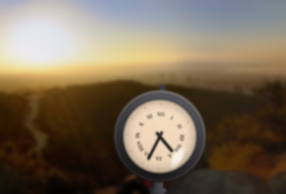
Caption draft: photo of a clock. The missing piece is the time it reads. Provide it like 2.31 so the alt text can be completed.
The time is 4.34
